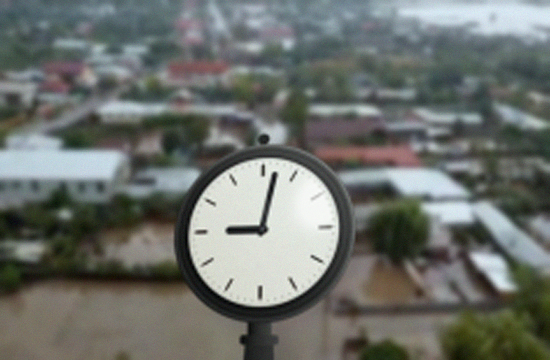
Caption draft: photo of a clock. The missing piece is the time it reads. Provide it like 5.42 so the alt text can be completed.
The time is 9.02
